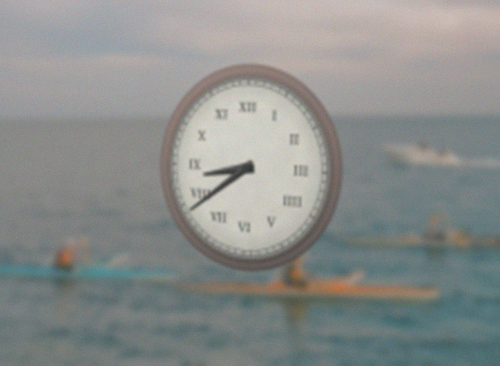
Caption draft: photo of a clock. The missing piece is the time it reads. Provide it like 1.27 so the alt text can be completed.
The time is 8.39
